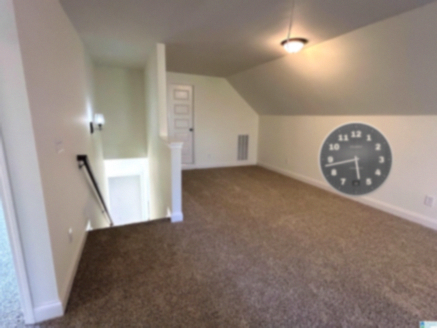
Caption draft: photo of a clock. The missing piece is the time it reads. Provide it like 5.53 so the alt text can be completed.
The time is 5.43
